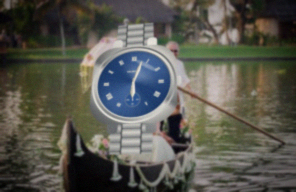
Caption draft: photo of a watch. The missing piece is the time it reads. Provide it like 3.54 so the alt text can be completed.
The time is 6.03
